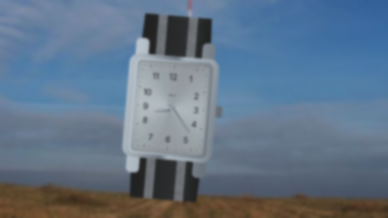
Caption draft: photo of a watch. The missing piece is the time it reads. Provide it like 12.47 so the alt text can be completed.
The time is 8.23
